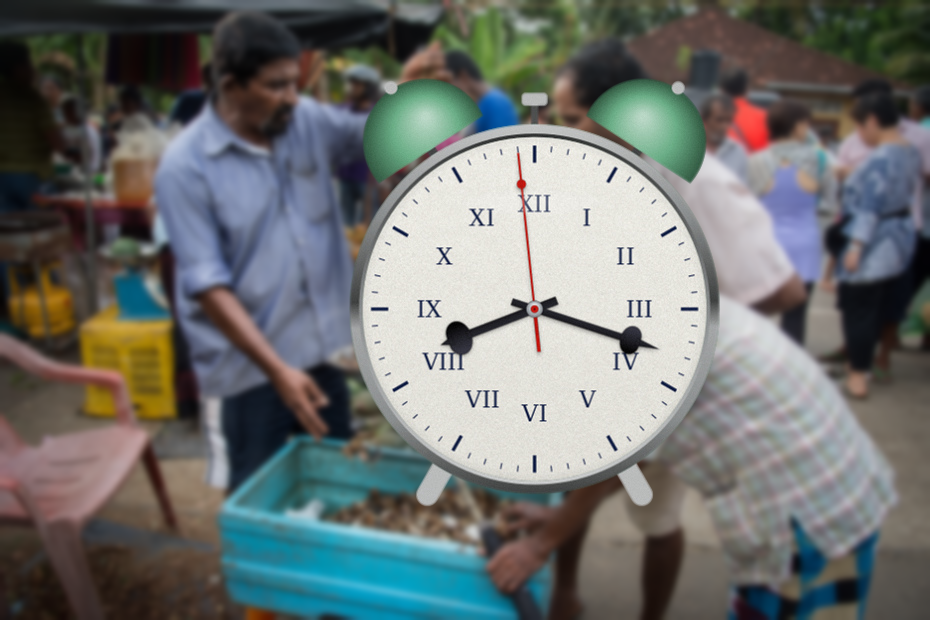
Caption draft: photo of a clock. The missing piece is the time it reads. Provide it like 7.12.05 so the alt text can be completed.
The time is 8.17.59
